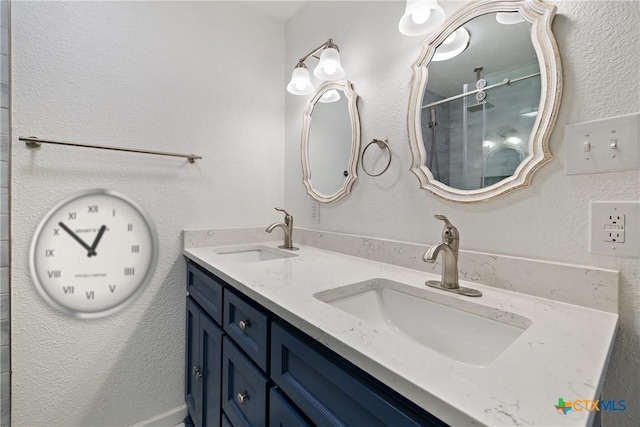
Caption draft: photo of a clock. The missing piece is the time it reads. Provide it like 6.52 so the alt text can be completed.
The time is 12.52
